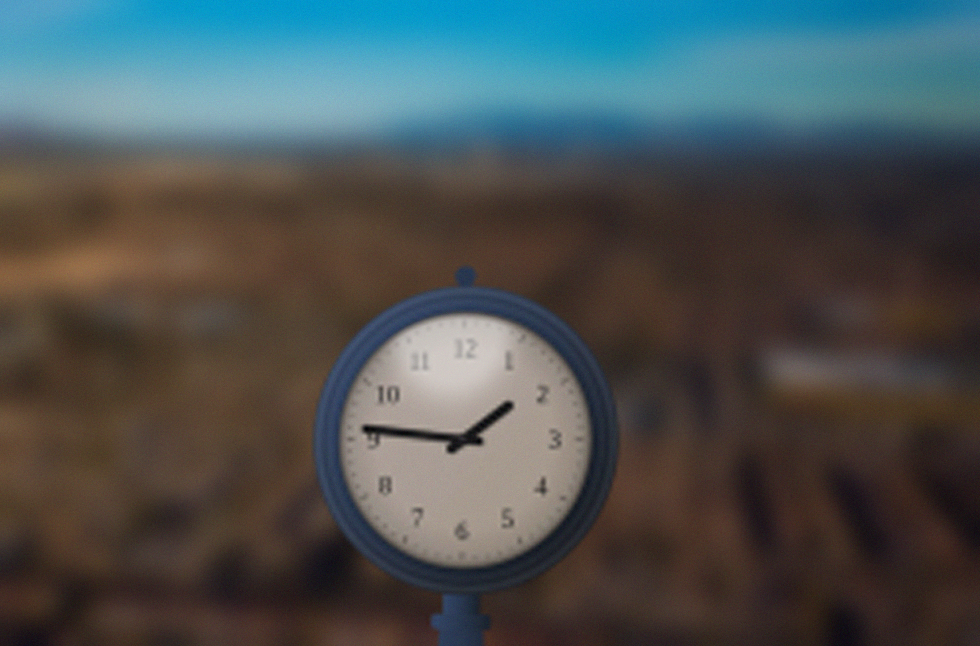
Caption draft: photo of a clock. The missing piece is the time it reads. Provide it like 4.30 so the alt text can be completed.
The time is 1.46
